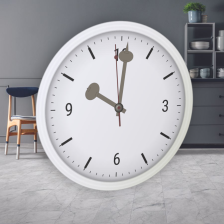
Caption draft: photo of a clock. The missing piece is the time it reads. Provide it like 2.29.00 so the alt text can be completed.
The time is 10.00.59
